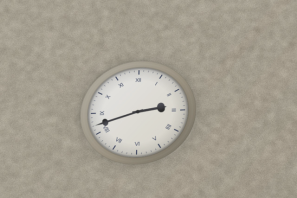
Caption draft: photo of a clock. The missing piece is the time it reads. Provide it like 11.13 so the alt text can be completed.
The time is 2.42
